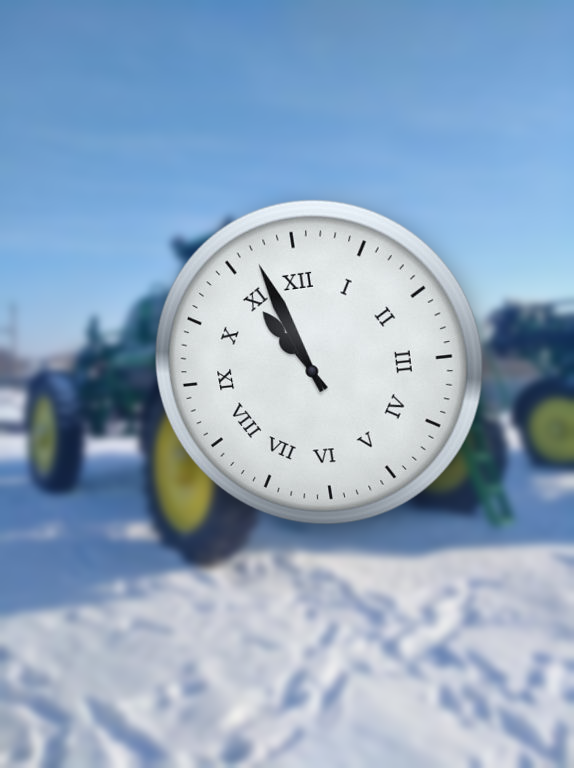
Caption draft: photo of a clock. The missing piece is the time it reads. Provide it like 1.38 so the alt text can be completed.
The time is 10.57
